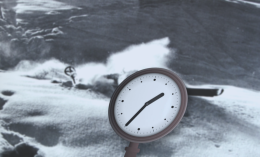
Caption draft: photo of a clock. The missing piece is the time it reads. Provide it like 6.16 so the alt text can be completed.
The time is 1.35
